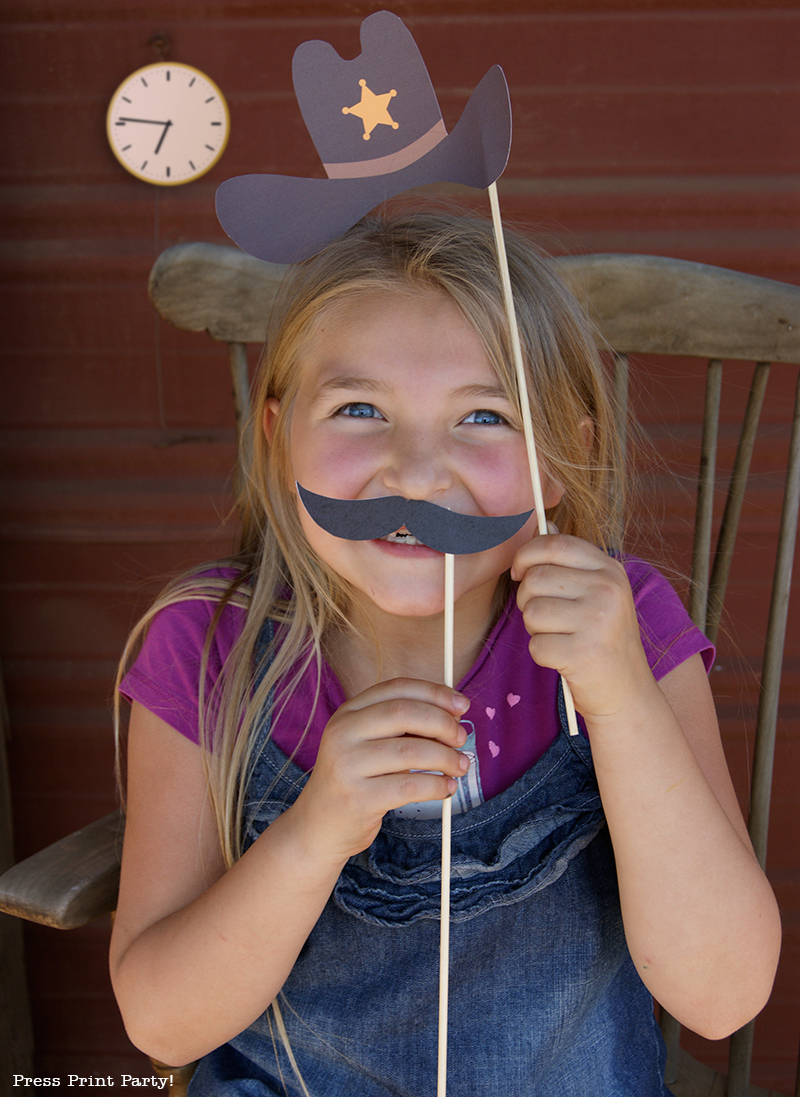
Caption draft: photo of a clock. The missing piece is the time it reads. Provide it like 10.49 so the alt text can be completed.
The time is 6.46
